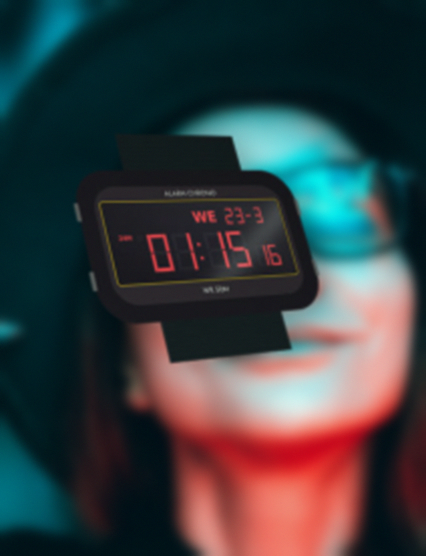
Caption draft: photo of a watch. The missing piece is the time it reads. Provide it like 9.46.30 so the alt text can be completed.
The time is 1.15.16
